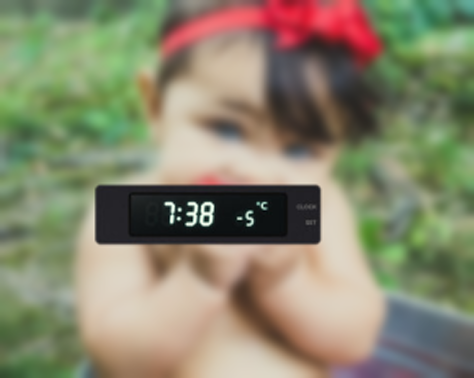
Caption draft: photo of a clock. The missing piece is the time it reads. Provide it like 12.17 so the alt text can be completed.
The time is 7.38
